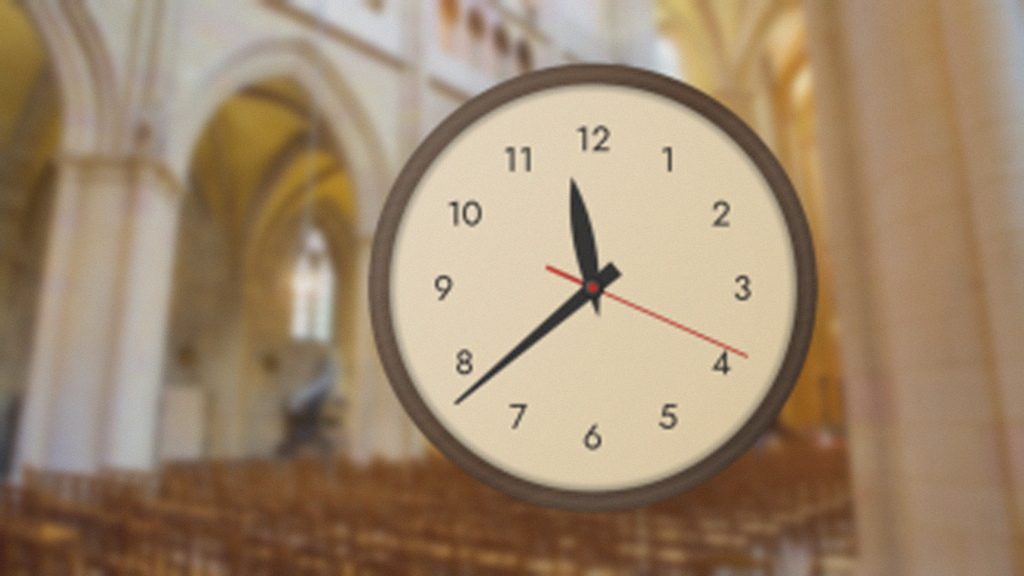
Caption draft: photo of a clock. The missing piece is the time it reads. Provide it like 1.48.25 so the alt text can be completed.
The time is 11.38.19
